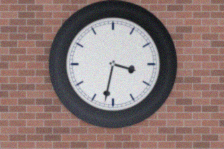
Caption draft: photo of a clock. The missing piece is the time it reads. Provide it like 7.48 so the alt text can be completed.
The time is 3.32
